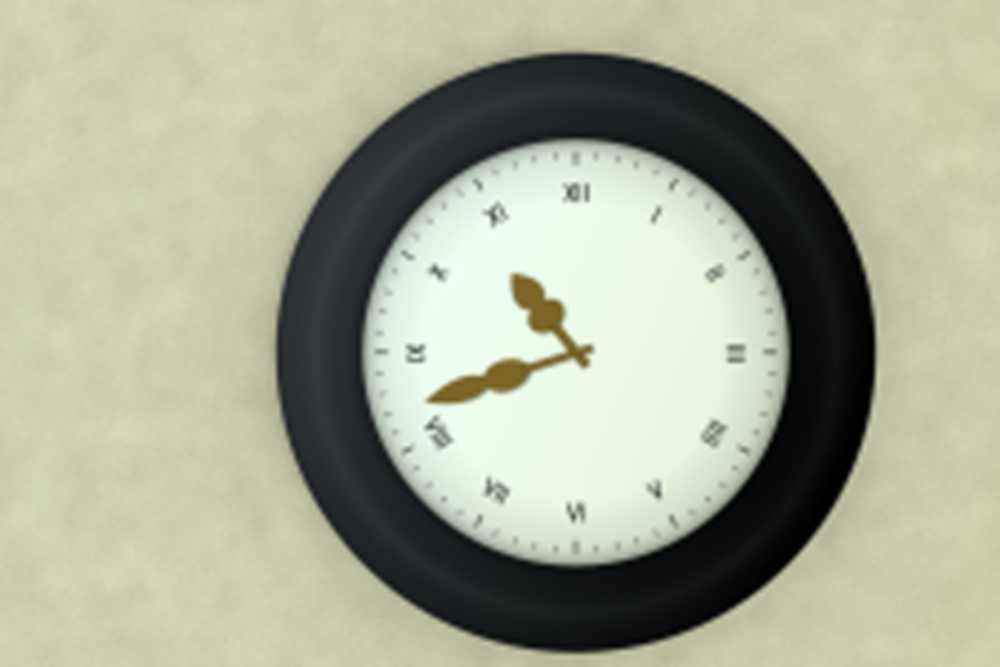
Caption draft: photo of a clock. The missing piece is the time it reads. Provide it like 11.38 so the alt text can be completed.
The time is 10.42
